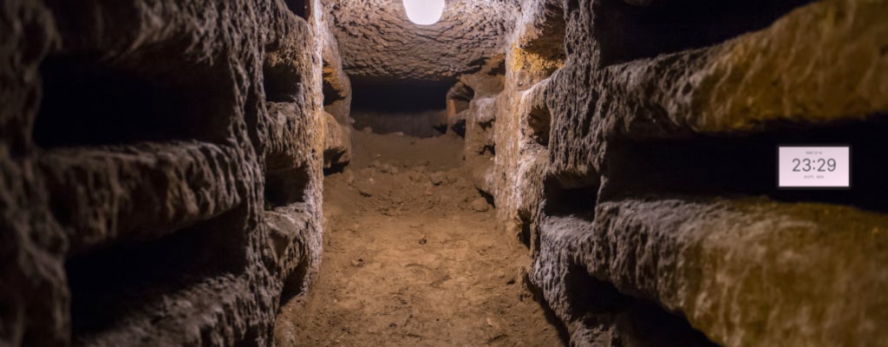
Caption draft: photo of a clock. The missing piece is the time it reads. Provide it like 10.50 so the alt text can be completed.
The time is 23.29
